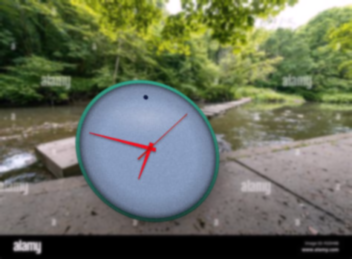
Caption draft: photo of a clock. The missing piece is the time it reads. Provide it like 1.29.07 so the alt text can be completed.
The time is 6.47.08
